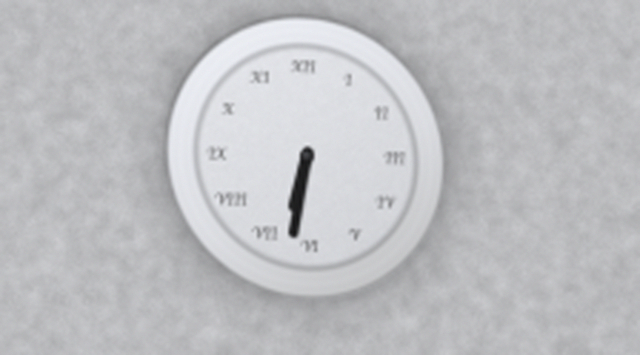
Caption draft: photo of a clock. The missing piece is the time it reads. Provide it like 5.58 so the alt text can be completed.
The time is 6.32
